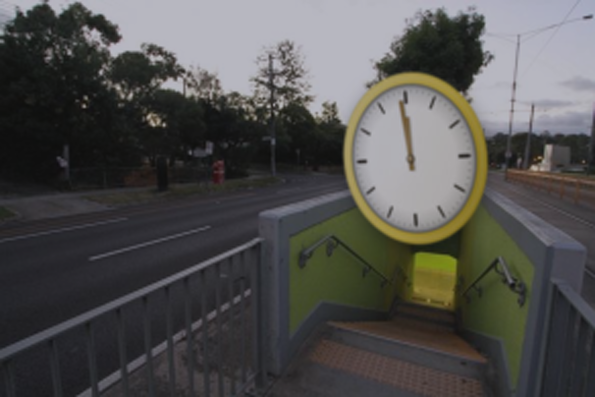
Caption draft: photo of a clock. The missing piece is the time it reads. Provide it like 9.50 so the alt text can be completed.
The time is 11.59
